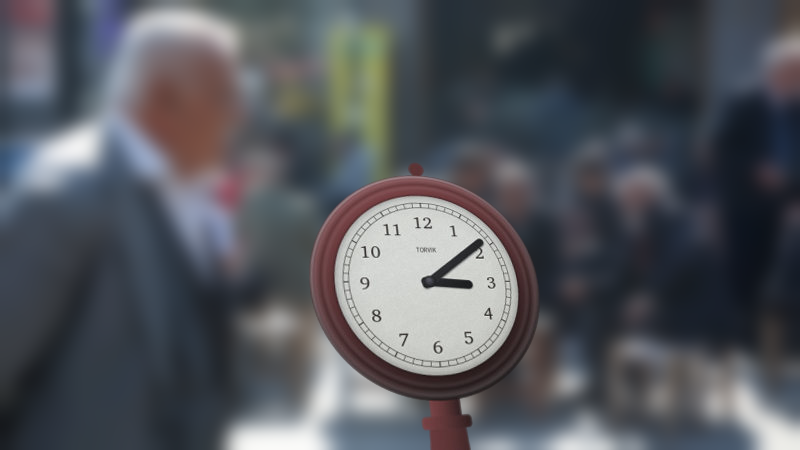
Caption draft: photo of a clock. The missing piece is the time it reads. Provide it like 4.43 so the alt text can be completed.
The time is 3.09
